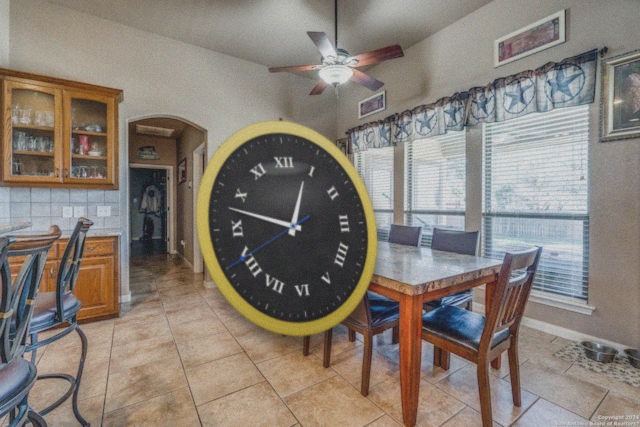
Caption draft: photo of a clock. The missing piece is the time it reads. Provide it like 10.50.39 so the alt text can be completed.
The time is 12.47.41
